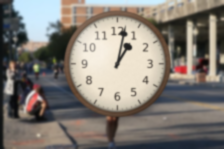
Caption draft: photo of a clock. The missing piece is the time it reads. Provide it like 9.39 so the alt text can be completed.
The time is 1.02
